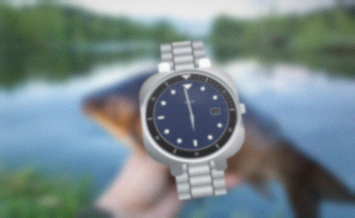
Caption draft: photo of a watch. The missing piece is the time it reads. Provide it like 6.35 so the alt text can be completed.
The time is 5.59
